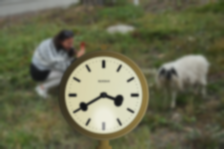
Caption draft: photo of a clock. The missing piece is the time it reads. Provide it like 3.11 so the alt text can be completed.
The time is 3.40
